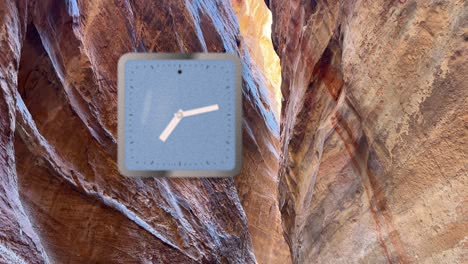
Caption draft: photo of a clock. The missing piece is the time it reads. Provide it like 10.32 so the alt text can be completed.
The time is 7.13
